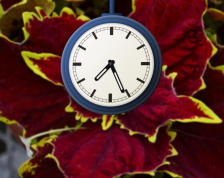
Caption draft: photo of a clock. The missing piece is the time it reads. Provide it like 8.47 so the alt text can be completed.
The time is 7.26
